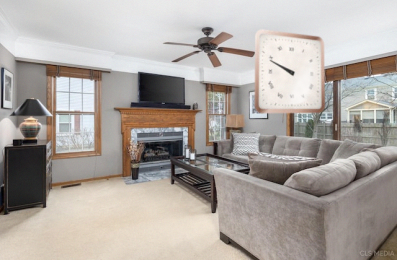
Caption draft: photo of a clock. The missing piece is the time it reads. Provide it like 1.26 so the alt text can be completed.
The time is 9.49
